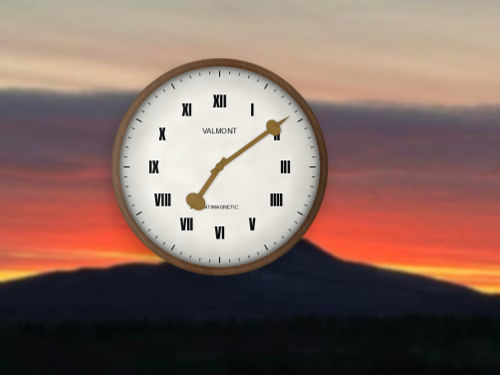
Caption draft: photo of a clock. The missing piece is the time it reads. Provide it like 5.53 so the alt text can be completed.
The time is 7.09
